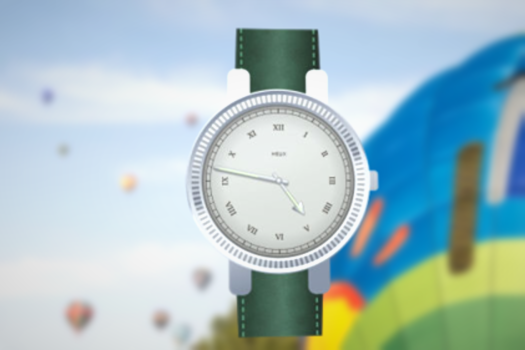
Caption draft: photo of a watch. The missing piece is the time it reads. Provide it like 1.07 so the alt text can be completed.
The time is 4.47
